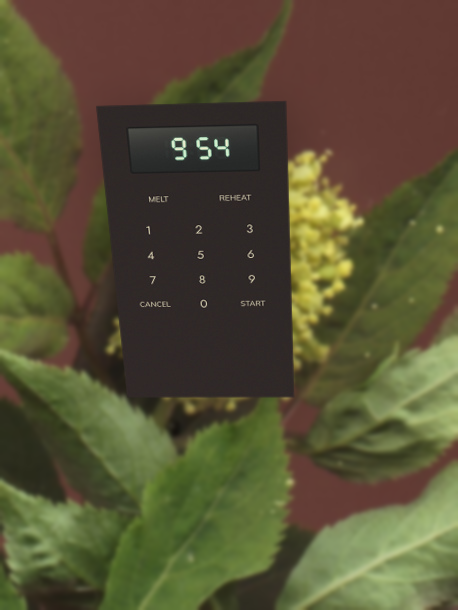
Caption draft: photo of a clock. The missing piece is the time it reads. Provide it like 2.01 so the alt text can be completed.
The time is 9.54
